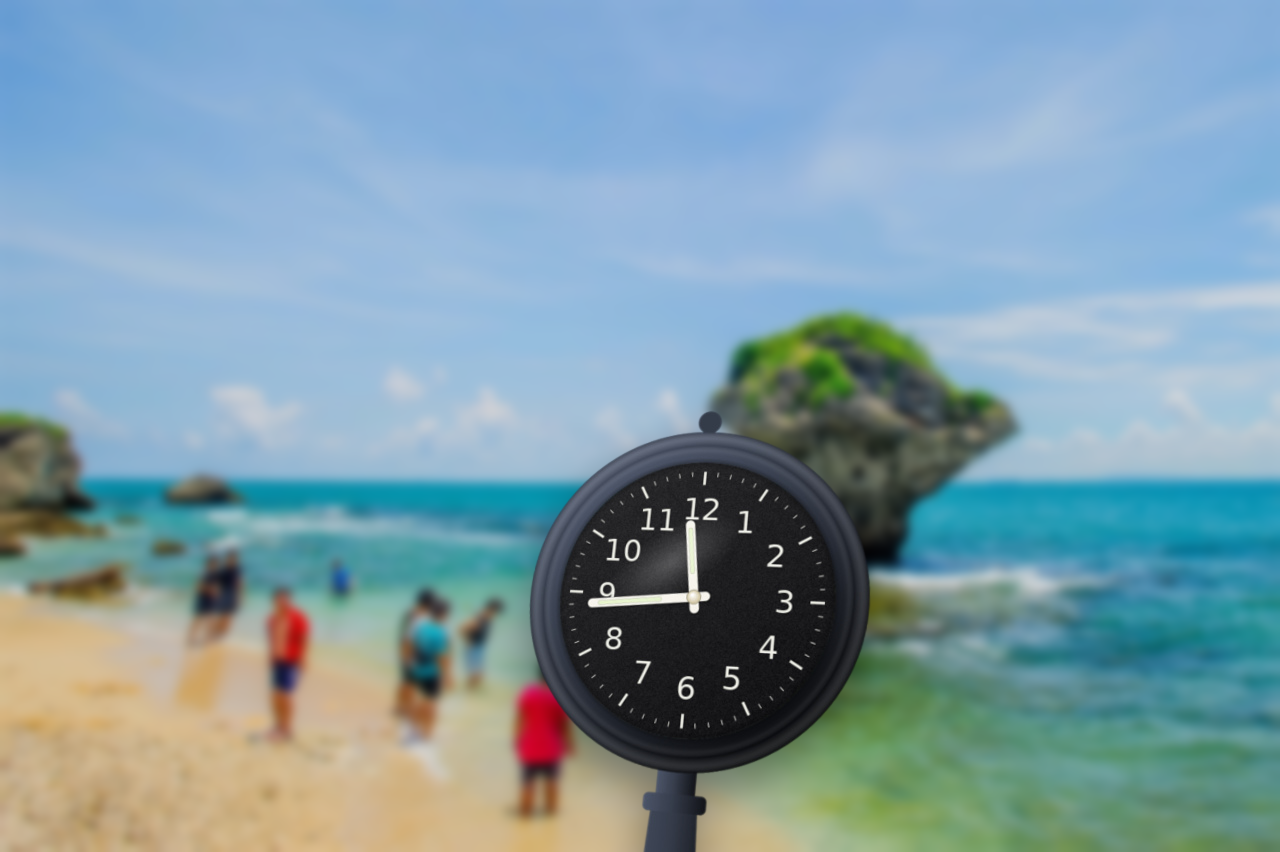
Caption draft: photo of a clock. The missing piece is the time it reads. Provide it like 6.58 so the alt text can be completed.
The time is 11.44
